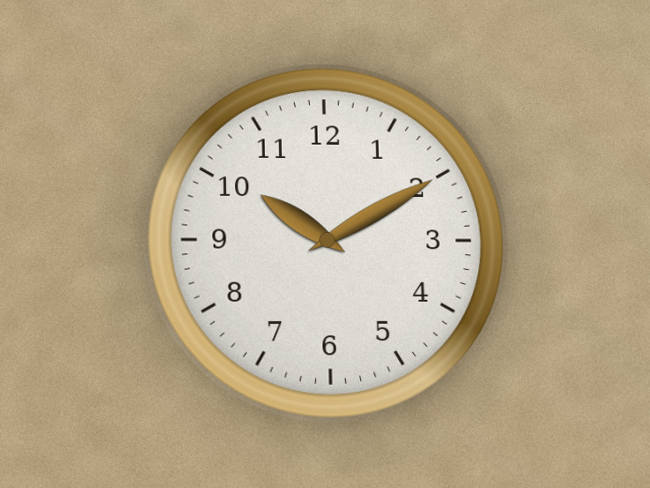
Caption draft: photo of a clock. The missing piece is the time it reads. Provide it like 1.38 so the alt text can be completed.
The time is 10.10
